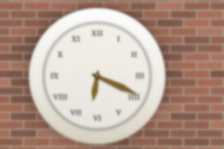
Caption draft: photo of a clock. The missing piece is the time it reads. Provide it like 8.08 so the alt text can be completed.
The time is 6.19
